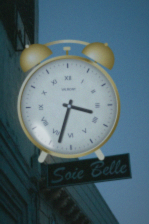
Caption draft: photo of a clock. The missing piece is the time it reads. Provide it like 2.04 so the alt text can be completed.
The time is 3.33
